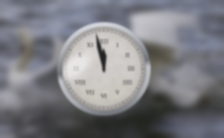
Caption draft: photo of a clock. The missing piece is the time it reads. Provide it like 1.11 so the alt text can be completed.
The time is 11.58
